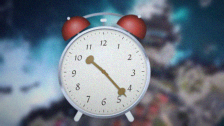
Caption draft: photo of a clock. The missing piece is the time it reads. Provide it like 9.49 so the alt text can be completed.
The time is 10.23
